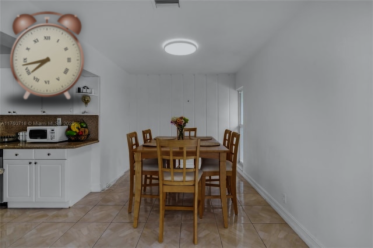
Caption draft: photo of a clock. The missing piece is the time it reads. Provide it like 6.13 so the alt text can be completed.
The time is 7.43
